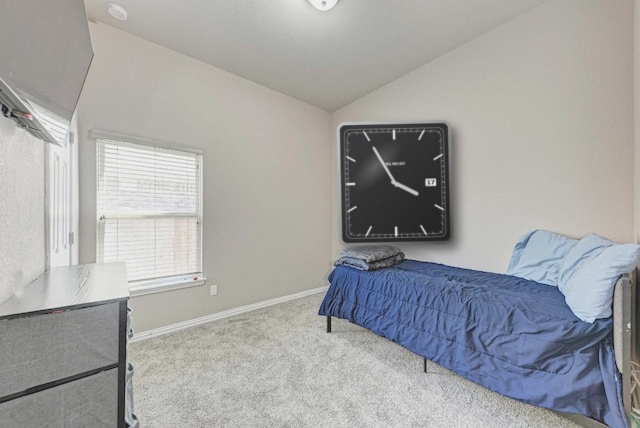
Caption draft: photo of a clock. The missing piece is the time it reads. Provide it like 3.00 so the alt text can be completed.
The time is 3.55
